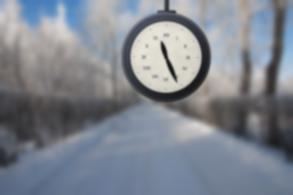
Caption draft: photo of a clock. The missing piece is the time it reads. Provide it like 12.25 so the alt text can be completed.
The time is 11.26
